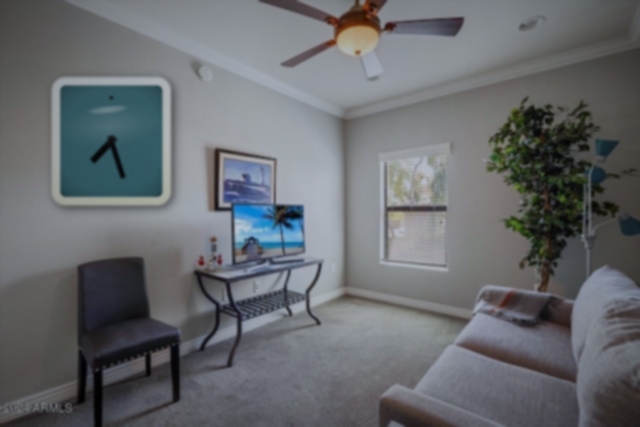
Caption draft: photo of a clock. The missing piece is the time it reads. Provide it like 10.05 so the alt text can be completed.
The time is 7.27
